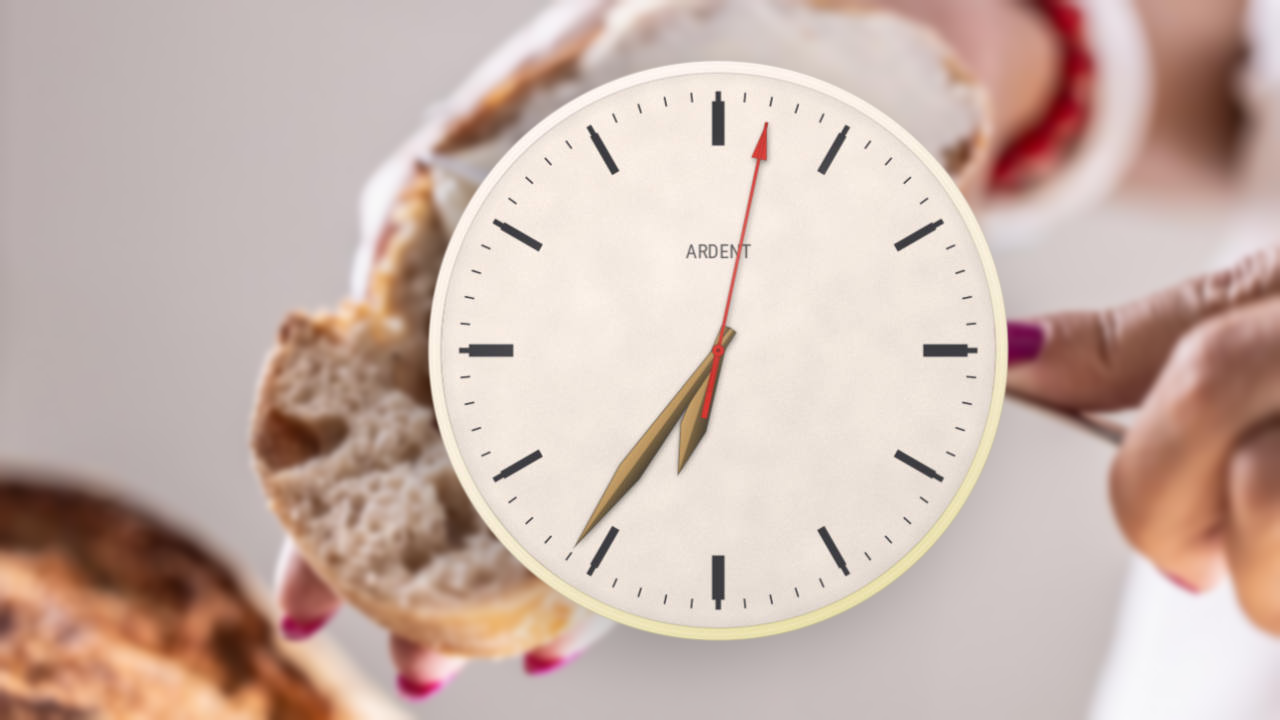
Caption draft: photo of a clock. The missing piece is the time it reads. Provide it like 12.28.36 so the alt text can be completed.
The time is 6.36.02
